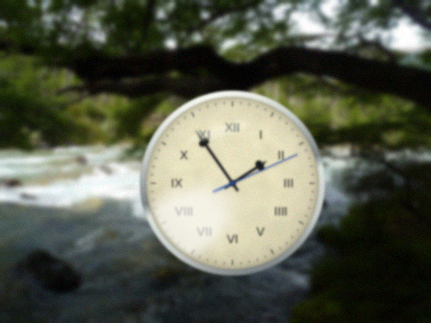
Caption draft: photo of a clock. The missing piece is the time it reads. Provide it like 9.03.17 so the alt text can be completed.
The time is 1.54.11
